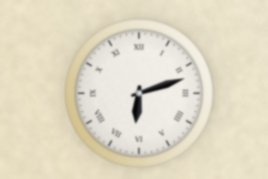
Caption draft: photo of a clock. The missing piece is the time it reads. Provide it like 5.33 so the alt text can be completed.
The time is 6.12
